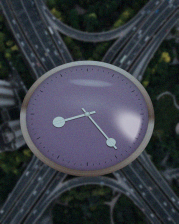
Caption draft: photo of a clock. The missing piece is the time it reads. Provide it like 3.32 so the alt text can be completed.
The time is 8.24
